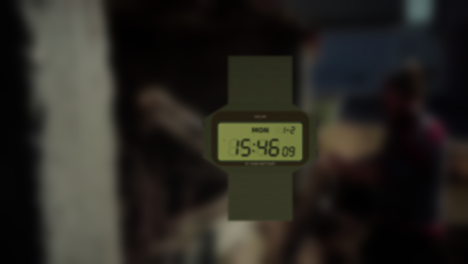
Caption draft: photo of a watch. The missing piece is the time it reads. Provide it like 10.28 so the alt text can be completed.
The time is 15.46
